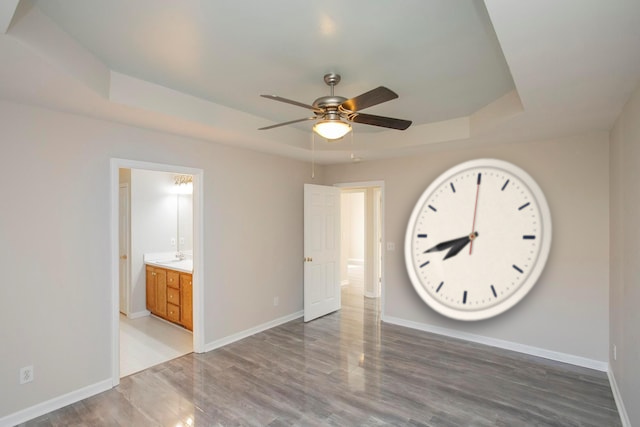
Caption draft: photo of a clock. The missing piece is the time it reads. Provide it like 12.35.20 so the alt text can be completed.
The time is 7.42.00
